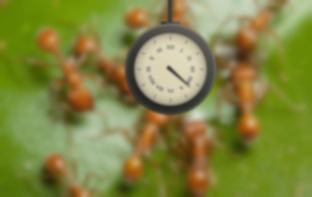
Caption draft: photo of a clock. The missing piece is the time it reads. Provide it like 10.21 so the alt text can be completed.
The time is 4.22
